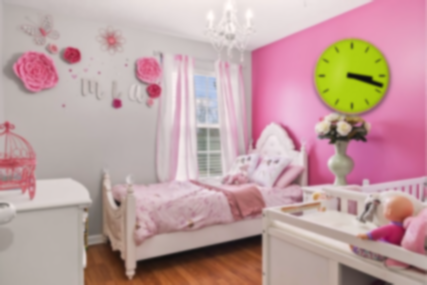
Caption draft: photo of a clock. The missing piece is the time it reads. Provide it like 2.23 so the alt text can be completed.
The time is 3.18
